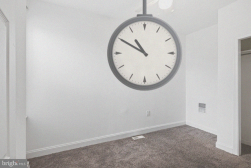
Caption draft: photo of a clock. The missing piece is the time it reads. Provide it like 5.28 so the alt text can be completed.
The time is 10.50
